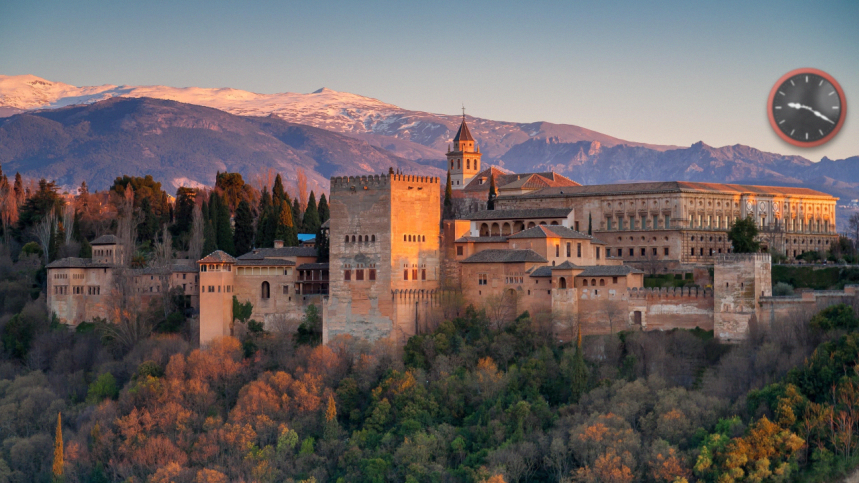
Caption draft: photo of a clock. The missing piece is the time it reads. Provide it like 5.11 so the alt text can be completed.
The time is 9.20
